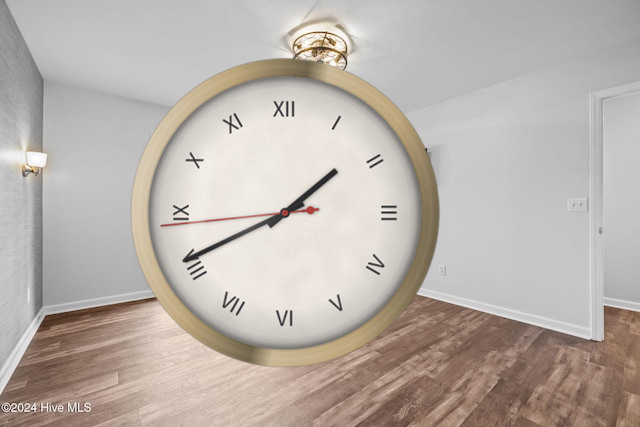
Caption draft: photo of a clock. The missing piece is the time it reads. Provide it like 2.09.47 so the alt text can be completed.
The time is 1.40.44
